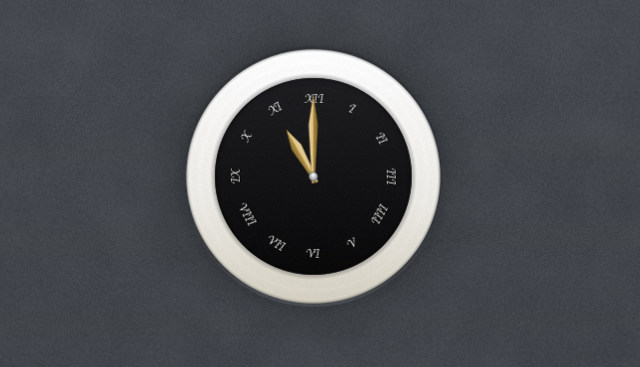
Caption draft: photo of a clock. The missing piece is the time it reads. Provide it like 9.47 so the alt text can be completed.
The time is 11.00
